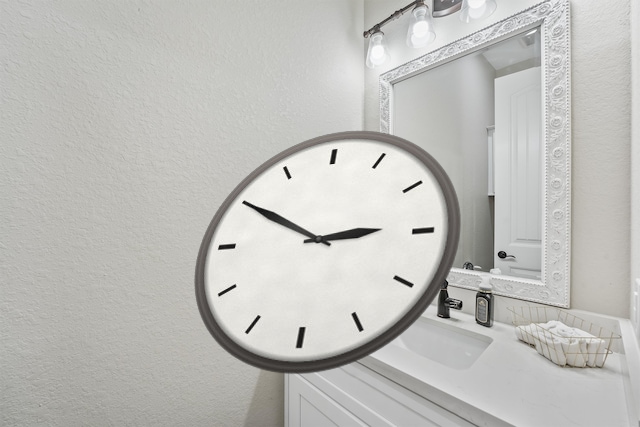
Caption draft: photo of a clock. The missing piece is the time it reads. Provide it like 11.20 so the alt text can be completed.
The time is 2.50
